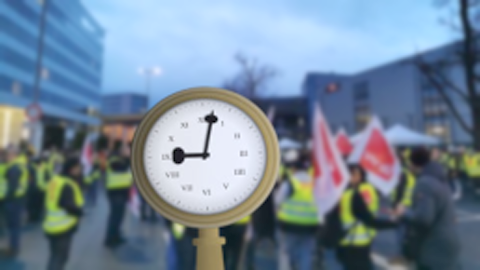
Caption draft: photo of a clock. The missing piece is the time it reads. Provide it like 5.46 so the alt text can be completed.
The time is 9.02
